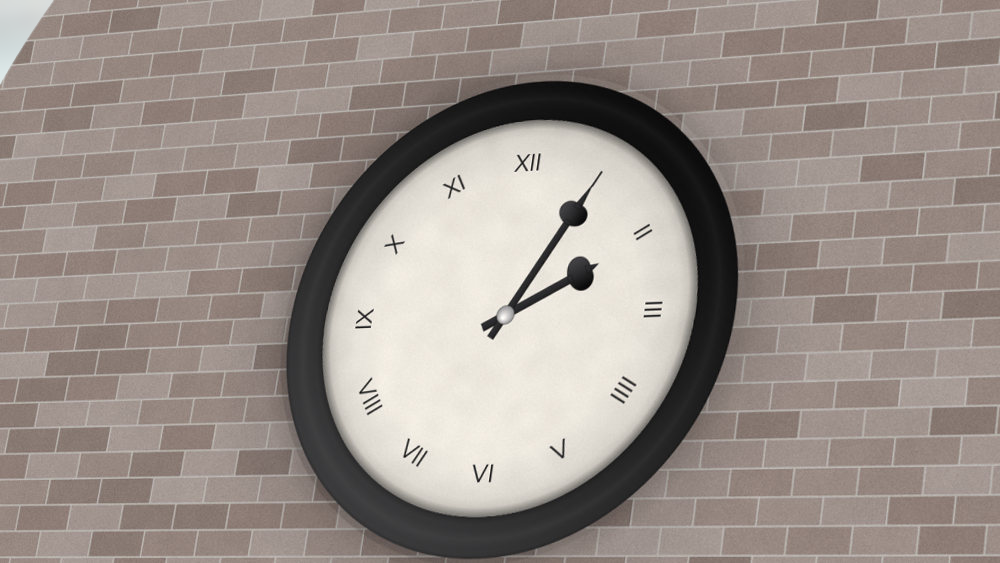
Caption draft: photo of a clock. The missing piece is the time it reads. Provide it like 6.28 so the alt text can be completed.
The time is 2.05
